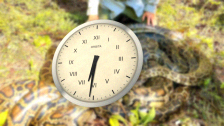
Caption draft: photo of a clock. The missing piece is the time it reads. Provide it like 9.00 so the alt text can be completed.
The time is 6.31
